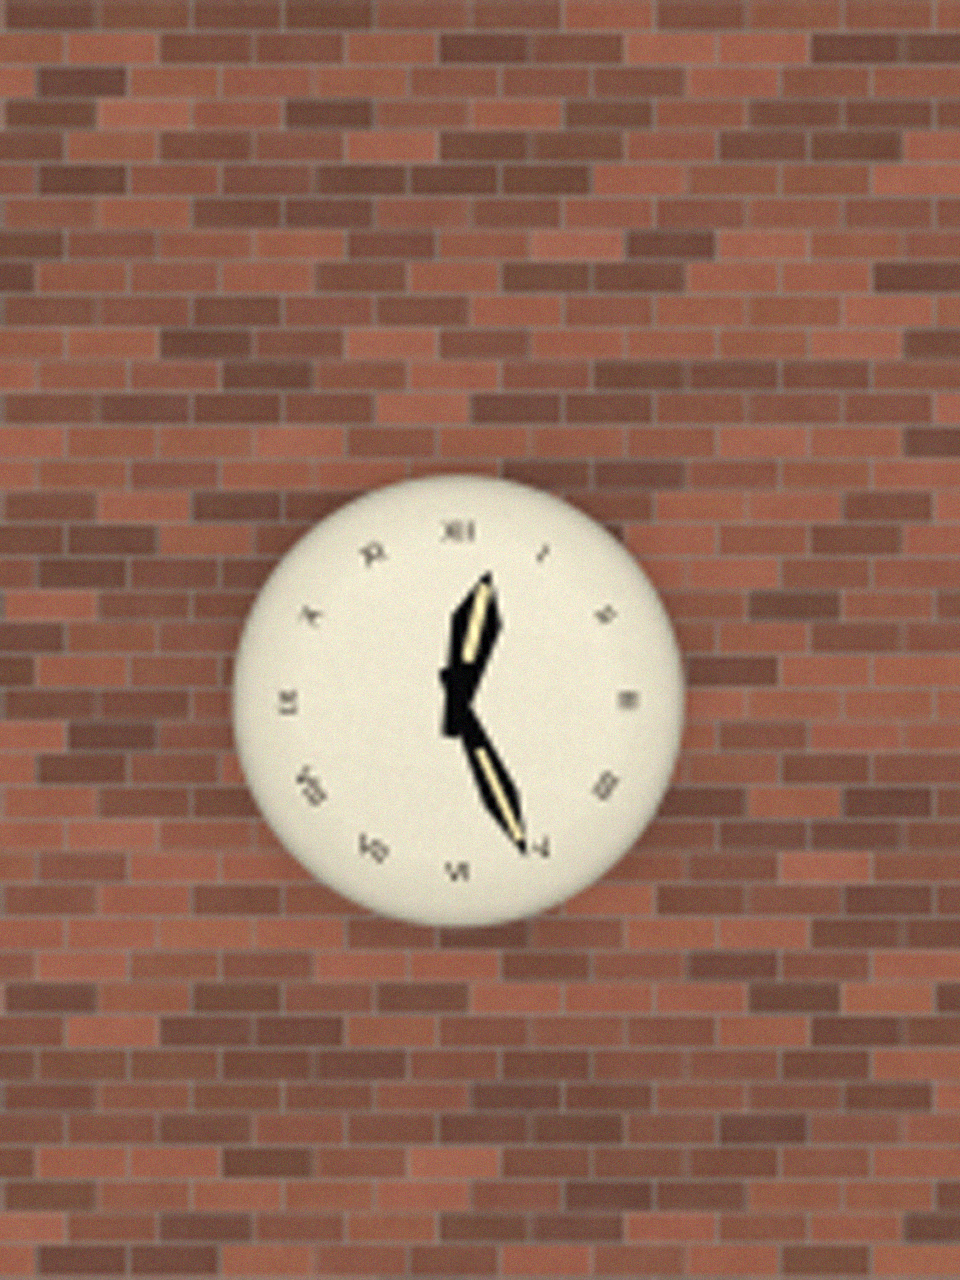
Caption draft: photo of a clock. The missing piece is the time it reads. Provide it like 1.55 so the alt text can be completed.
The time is 12.26
